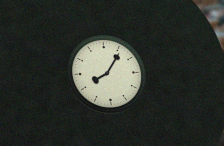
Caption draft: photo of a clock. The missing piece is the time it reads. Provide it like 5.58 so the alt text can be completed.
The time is 8.06
